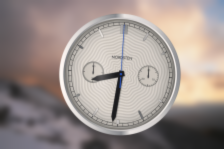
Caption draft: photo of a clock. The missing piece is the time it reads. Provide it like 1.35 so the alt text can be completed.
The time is 8.31
